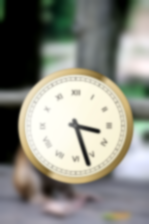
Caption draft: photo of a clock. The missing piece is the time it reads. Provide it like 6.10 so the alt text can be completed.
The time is 3.27
